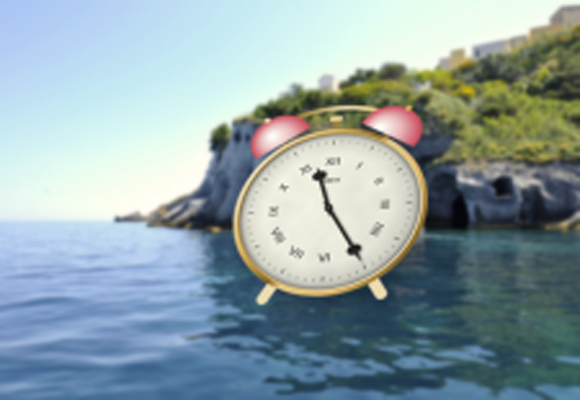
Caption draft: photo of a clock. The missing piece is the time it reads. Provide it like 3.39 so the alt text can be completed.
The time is 11.25
